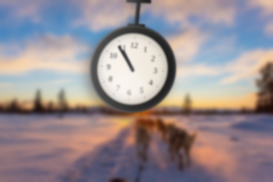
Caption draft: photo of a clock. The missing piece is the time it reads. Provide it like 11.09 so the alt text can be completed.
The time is 10.54
